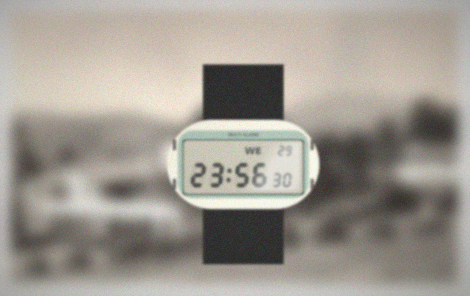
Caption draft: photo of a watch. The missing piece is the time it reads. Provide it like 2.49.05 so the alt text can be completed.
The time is 23.56.30
